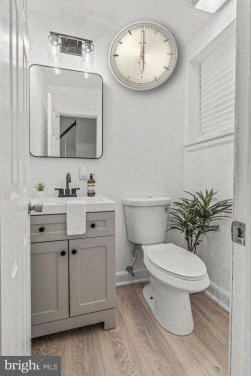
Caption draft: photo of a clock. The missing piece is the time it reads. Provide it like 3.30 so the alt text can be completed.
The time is 6.00
